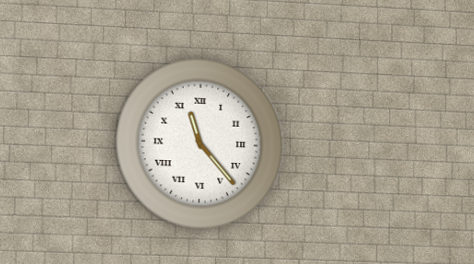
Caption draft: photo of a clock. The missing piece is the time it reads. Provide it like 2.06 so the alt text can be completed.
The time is 11.23
